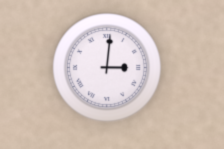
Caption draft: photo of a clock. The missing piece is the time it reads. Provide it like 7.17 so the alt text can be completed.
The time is 3.01
